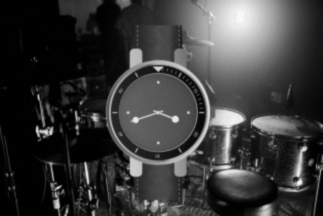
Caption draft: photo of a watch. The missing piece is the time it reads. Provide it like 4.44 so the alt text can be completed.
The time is 3.42
